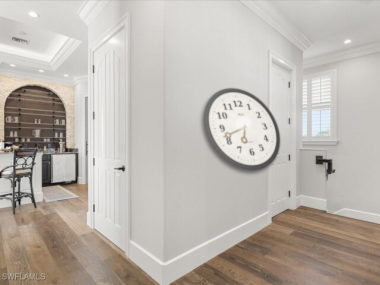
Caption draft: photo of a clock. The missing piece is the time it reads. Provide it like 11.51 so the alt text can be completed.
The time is 6.42
